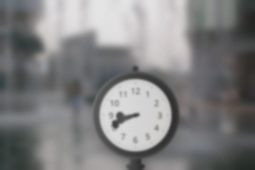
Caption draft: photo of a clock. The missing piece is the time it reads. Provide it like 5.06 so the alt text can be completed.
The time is 8.41
